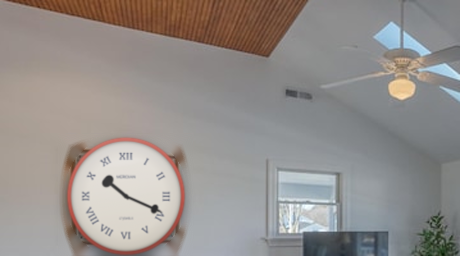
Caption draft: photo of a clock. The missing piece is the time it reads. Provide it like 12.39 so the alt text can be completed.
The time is 10.19
